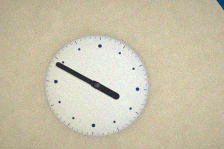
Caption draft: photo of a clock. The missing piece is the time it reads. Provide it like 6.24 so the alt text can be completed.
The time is 3.49
